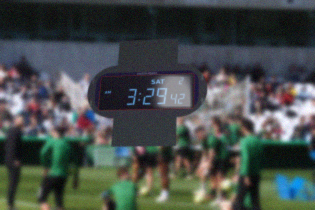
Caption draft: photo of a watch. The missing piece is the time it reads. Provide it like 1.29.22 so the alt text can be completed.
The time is 3.29.42
